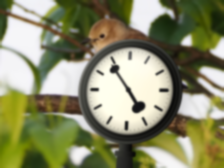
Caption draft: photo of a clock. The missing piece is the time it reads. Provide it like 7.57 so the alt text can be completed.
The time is 4.54
